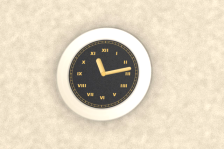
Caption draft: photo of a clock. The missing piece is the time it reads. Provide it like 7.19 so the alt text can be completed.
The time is 11.13
